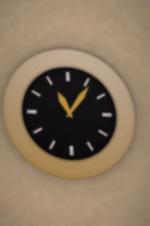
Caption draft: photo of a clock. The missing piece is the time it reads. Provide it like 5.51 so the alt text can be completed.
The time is 11.06
